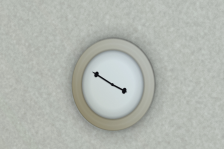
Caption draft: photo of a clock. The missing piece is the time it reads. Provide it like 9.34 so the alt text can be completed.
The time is 3.50
